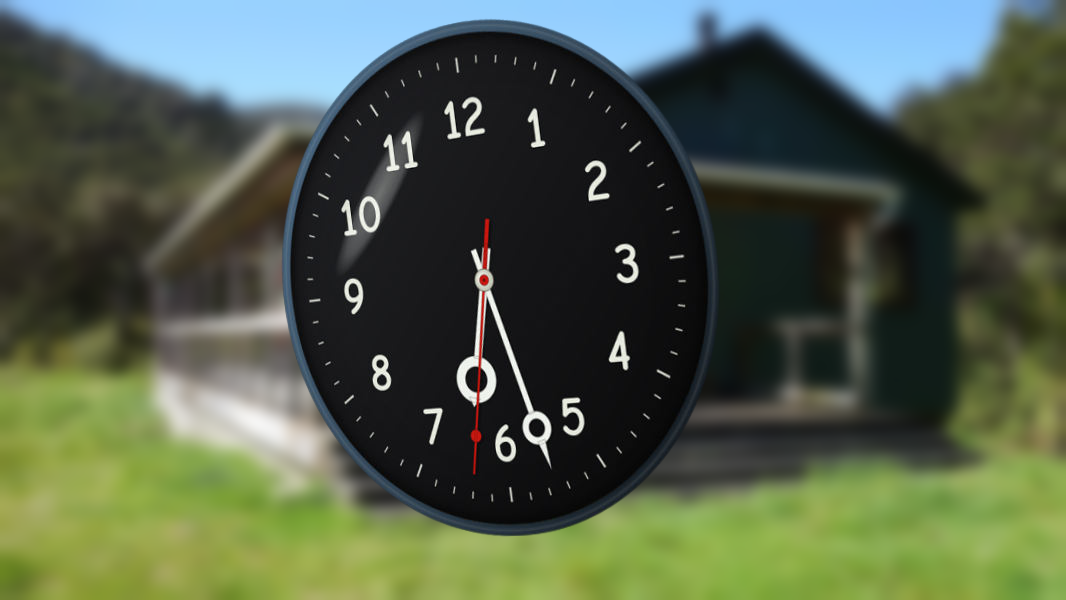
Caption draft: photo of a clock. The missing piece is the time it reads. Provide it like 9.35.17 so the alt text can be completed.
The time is 6.27.32
